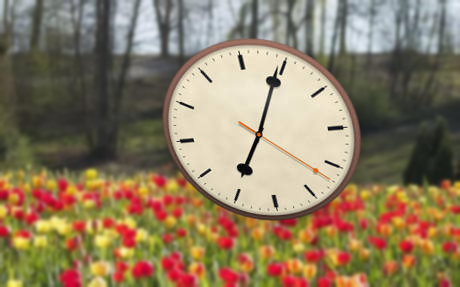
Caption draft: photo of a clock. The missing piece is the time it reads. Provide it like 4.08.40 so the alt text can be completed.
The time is 7.04.22
